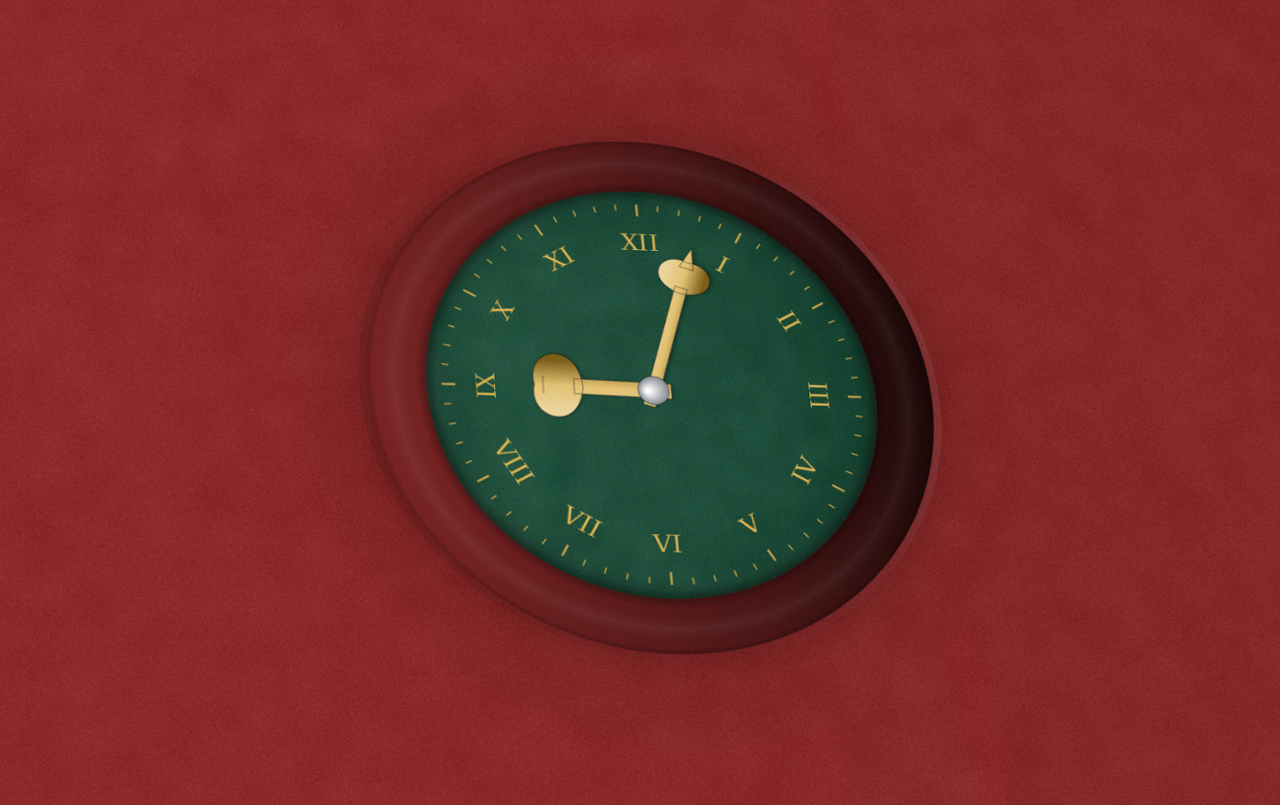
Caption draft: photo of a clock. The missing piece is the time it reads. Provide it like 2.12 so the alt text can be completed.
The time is 9.03
